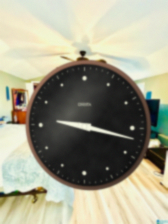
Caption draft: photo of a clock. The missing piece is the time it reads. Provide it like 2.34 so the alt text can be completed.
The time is 9.17
